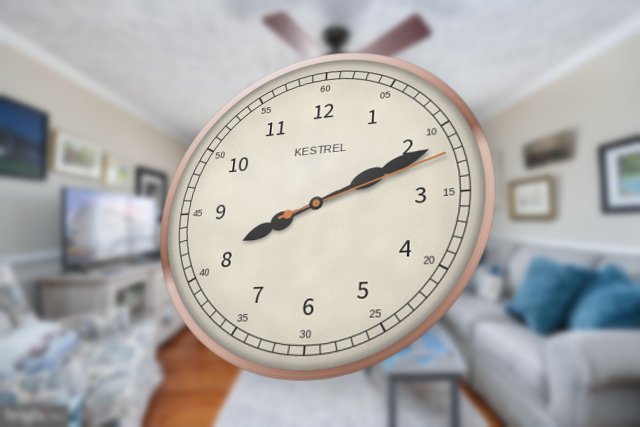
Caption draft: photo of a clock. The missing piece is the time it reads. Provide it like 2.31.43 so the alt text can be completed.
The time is 8.11.12
